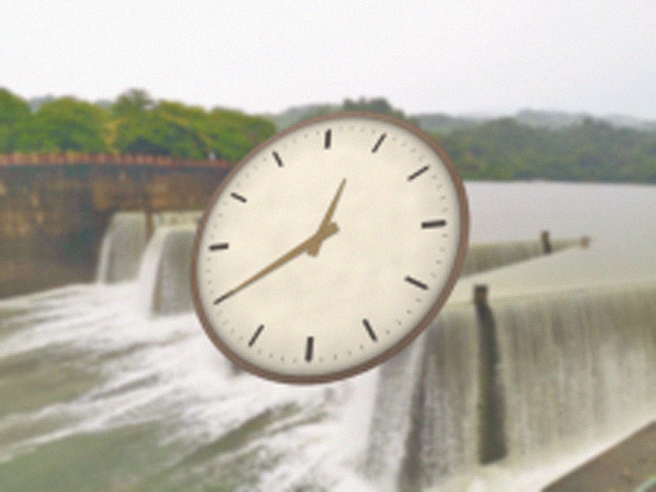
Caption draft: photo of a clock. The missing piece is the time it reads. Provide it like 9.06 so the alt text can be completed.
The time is 12.40
